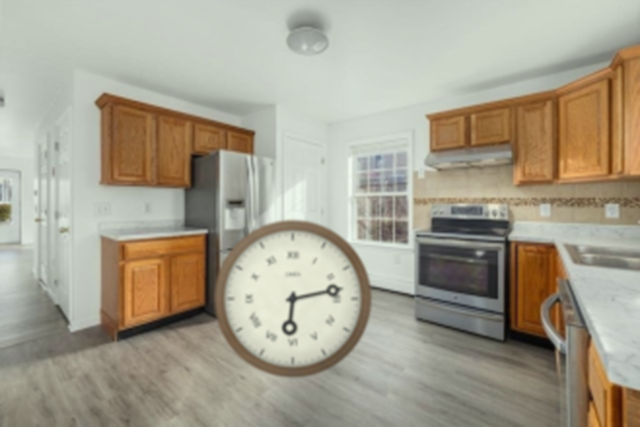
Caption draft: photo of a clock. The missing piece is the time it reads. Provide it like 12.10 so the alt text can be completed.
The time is 6.13
